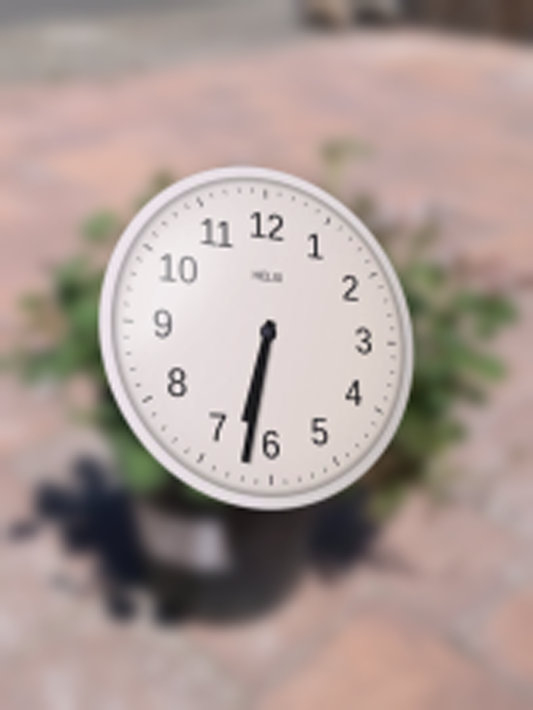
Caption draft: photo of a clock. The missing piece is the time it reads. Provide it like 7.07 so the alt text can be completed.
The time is 6.32
